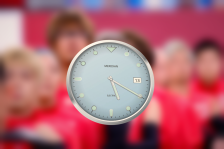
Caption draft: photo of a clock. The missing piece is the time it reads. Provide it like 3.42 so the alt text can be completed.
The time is 5.20
